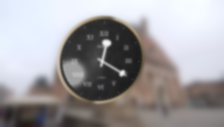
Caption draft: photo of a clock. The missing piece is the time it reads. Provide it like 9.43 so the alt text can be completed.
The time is 12.20
